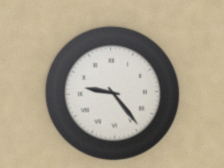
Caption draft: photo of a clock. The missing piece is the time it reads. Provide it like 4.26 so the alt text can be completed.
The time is 9.24
